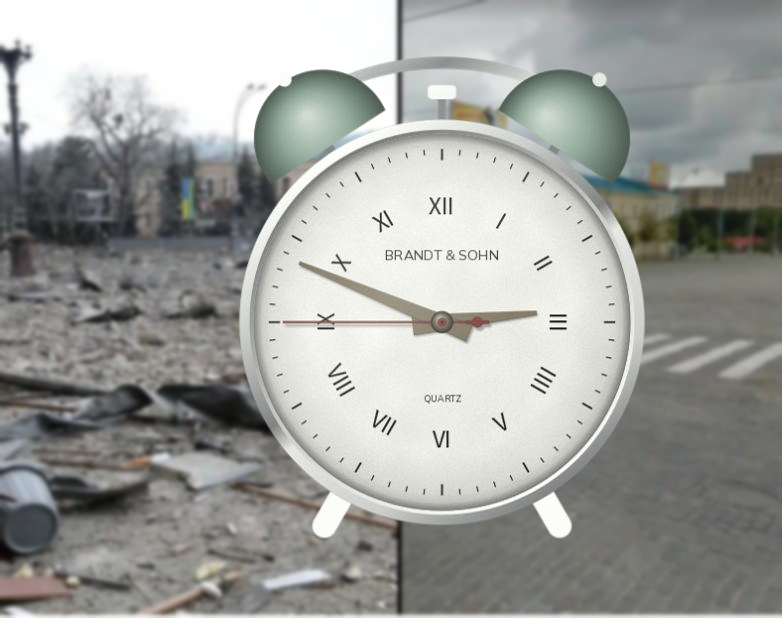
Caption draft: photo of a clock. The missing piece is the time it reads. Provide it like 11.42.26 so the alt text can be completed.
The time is 2.48.45
